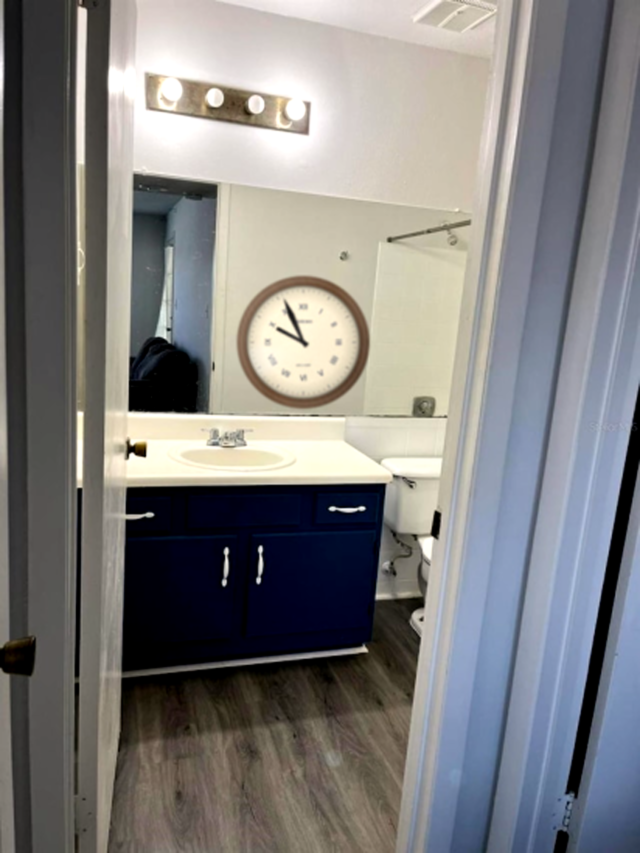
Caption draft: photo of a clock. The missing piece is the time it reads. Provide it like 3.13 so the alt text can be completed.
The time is 9.56
